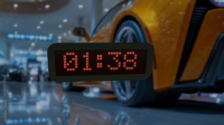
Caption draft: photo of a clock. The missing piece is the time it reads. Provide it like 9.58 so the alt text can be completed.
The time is 1.38
